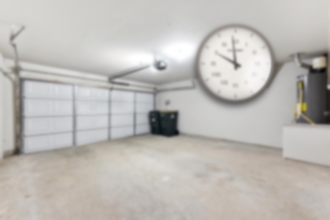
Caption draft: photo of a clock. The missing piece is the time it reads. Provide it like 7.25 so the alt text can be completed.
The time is 9.59
